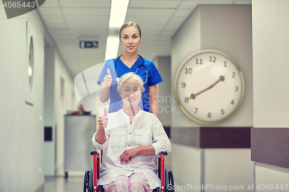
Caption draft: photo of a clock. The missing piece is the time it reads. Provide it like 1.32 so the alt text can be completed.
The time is 1.40
